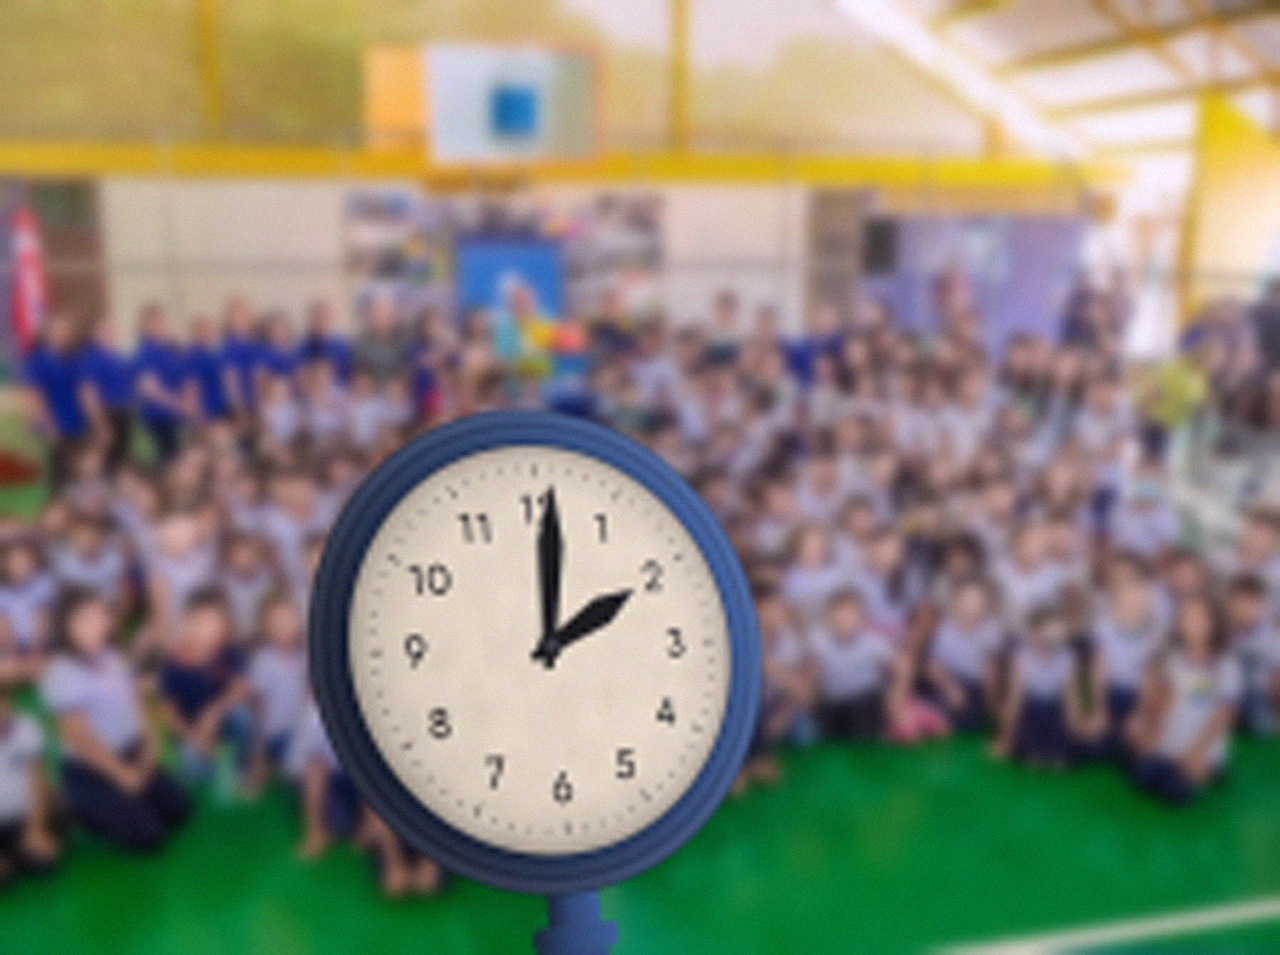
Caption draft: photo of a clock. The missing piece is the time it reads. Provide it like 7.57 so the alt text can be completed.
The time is 2.01
